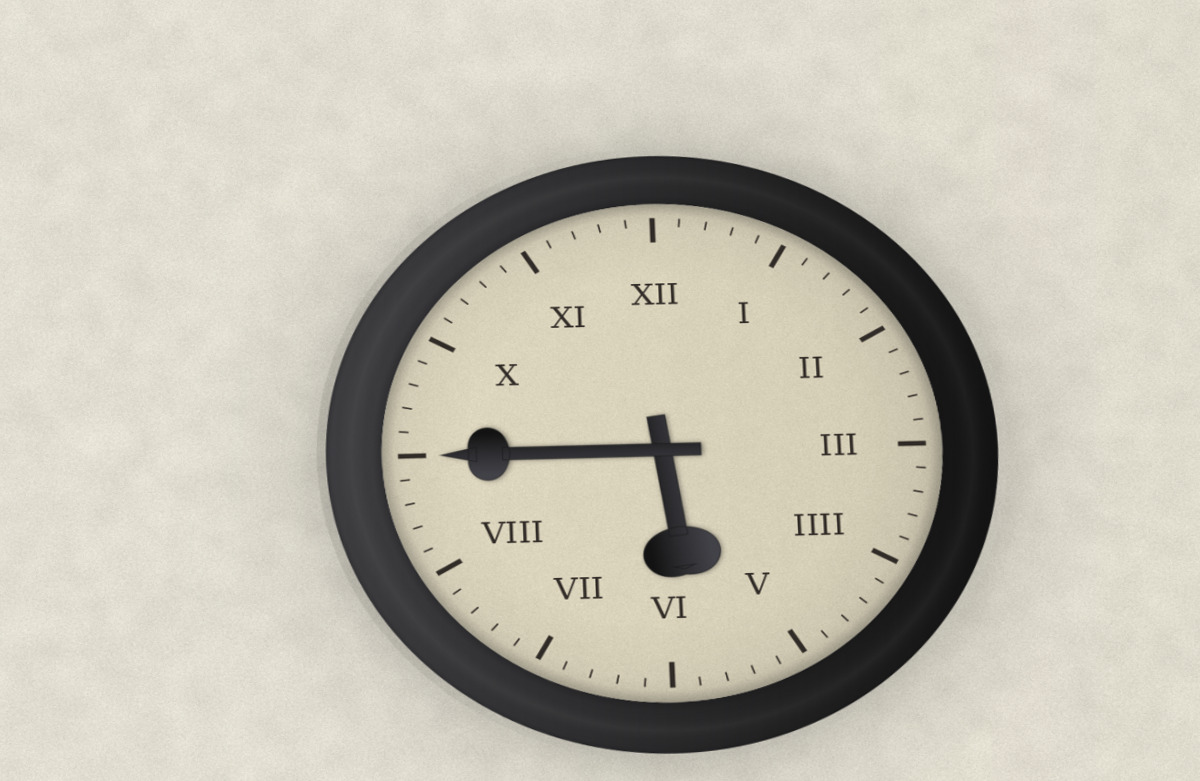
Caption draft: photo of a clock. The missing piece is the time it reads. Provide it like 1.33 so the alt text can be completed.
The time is 5.45
